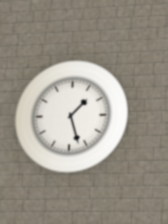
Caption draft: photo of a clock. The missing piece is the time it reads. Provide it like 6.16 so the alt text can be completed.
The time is 1.27
